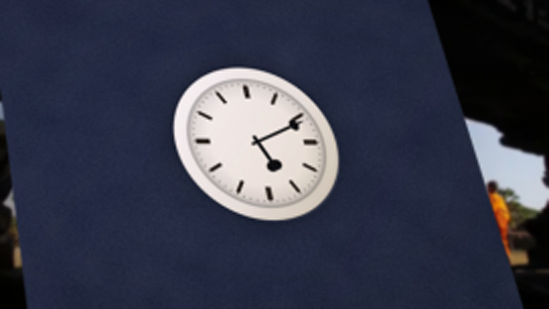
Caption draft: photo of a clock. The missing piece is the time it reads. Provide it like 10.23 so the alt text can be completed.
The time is 5.11
